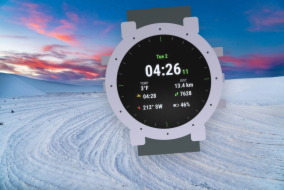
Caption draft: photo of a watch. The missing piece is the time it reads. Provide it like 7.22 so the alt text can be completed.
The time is 4.26
